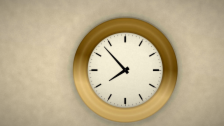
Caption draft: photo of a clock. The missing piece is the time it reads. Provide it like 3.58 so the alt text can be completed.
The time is 7.53
